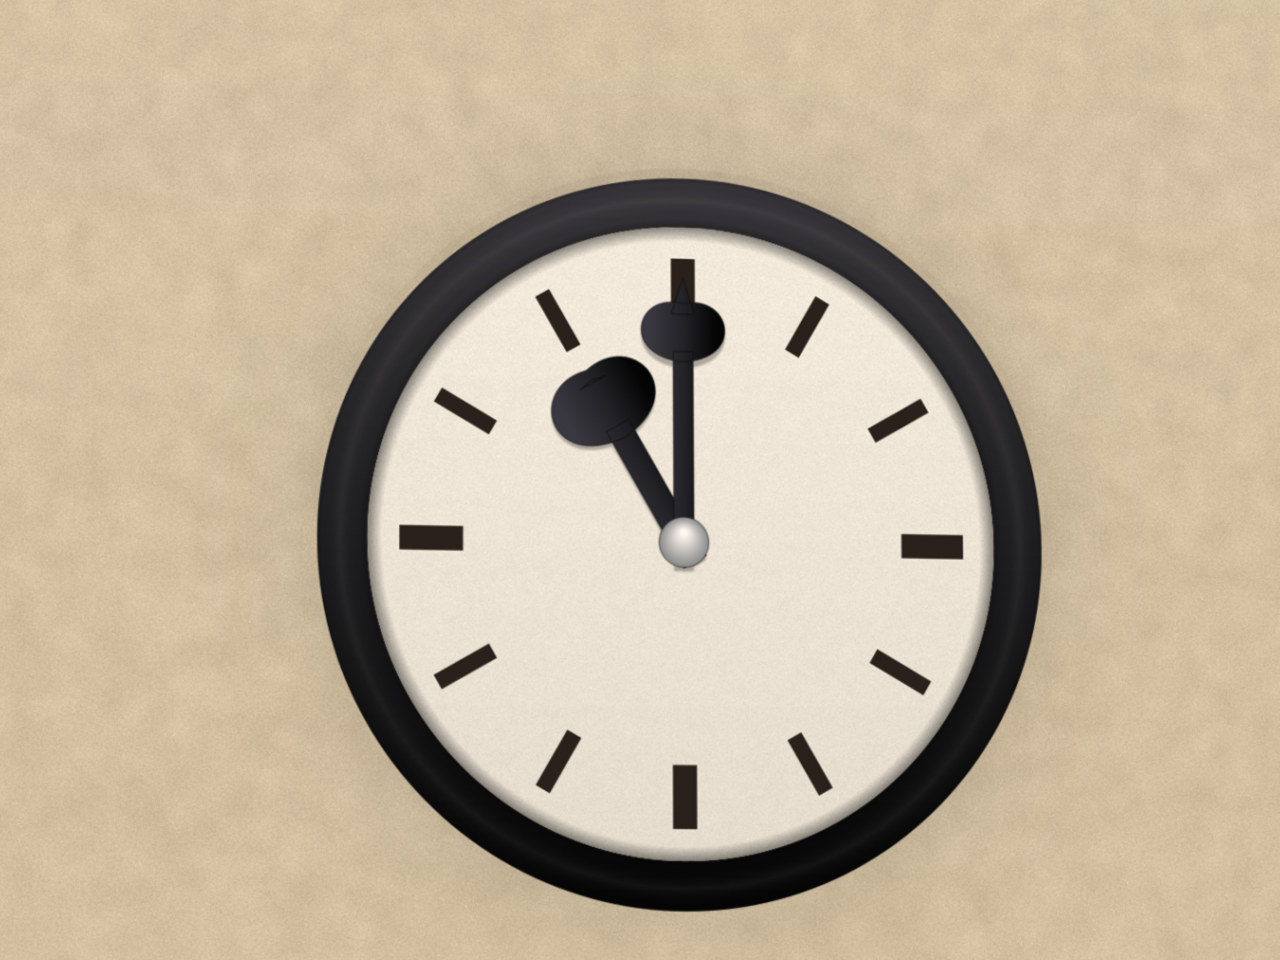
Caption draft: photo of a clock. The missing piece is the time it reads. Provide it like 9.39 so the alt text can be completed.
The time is 11.00
